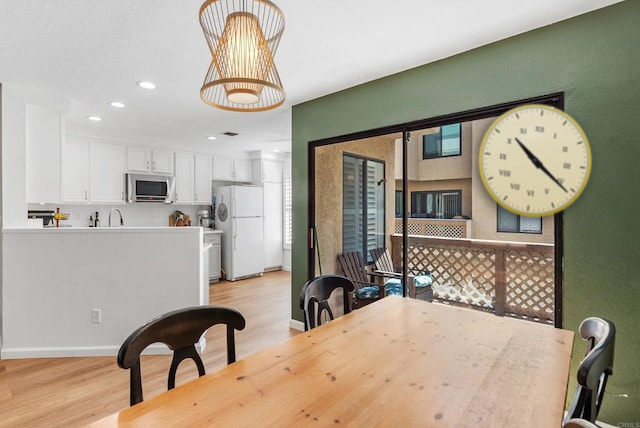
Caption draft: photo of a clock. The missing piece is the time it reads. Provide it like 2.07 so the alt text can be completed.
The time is 10.21
